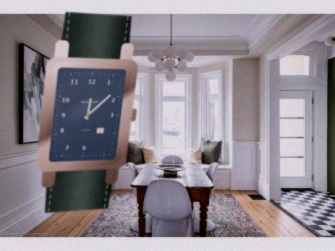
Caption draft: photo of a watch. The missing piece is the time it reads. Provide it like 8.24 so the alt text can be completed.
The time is 12.08
